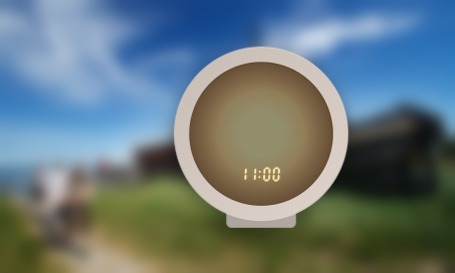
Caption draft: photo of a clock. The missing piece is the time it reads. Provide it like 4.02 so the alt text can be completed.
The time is 11.00
